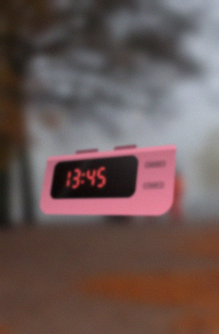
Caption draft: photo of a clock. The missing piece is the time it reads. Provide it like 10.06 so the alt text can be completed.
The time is 13.45
